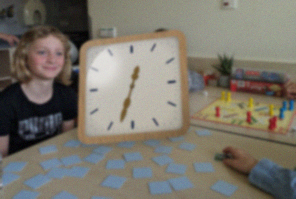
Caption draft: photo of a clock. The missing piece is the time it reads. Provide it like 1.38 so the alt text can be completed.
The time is 12.33
